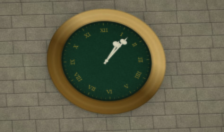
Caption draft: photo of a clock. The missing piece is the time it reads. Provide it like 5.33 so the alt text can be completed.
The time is 1.07
